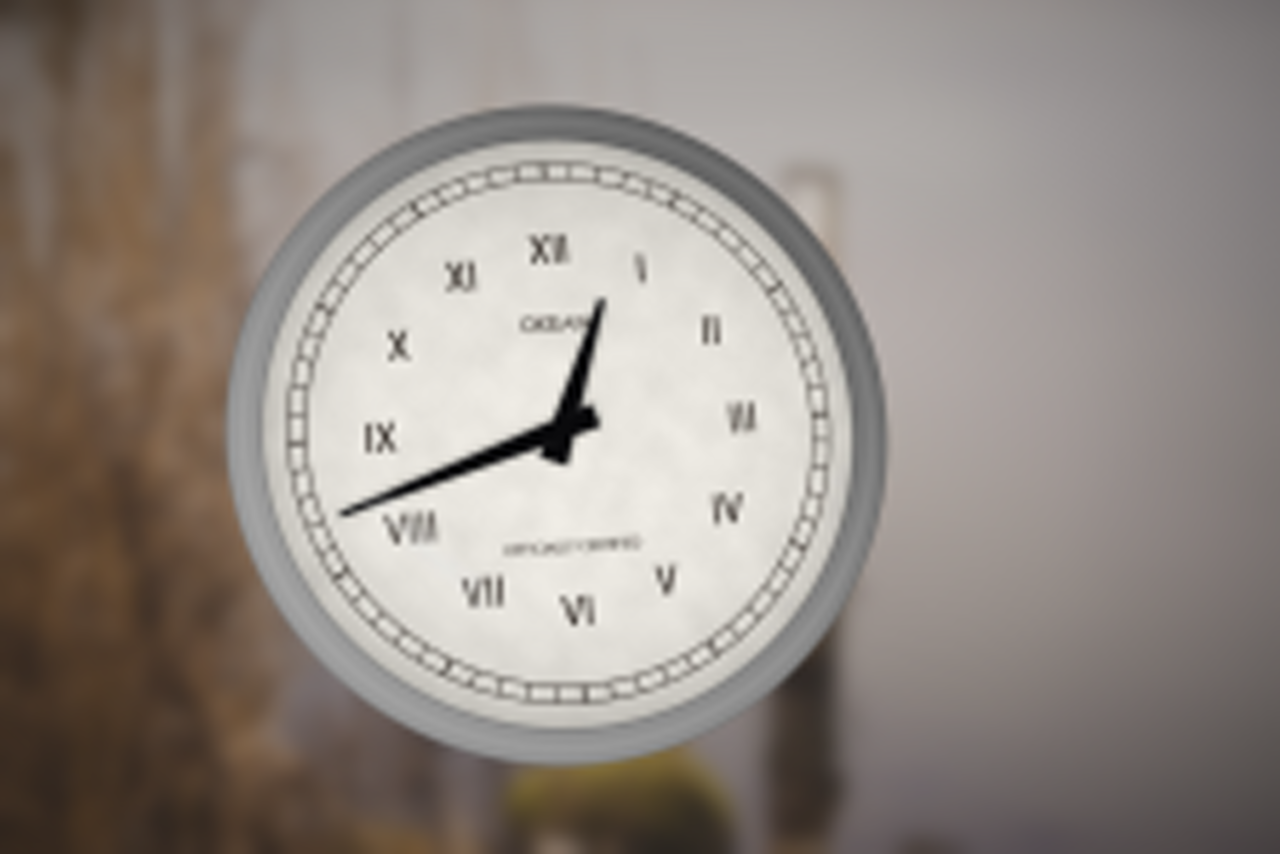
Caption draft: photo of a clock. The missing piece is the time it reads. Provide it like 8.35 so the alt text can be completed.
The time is 12.42
